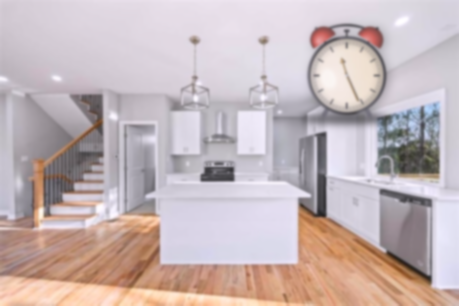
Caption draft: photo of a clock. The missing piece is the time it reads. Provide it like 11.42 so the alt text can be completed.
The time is 11.26
